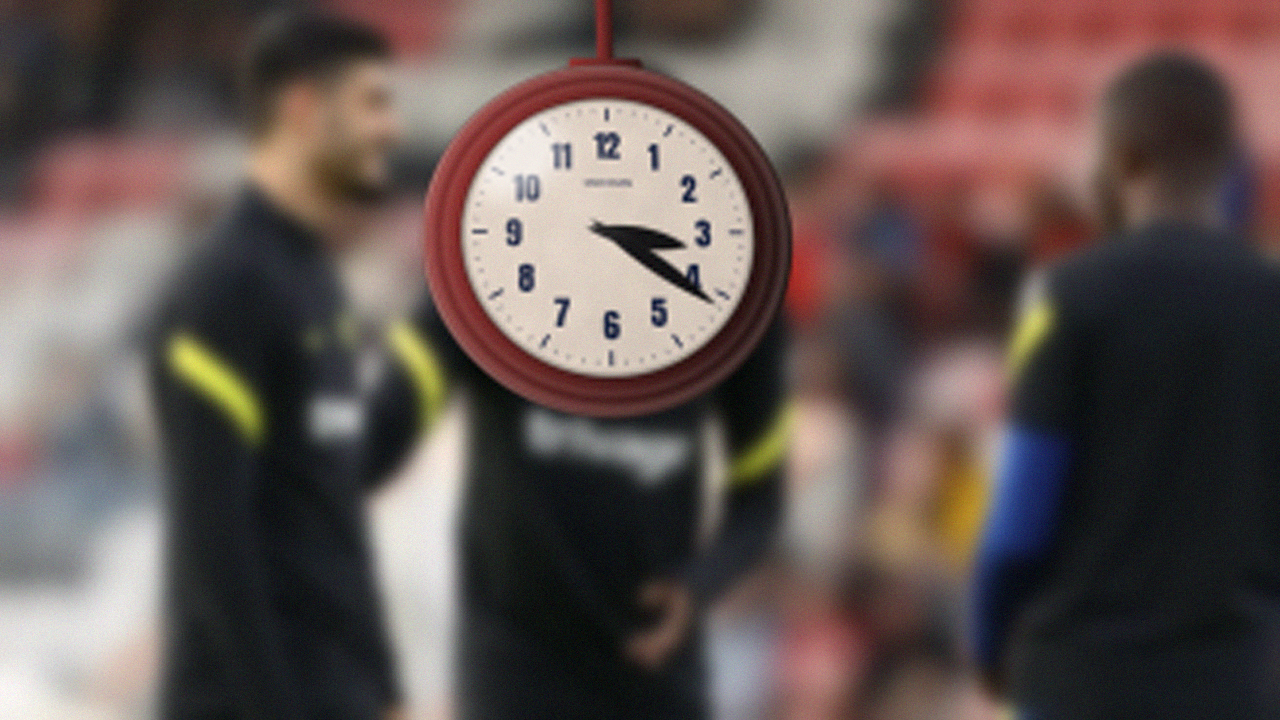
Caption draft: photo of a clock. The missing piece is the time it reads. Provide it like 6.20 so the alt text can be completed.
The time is 3.21
